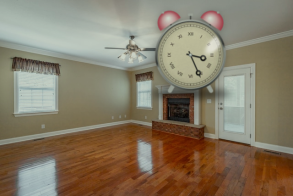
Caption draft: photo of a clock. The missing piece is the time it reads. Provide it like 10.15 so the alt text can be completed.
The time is 3.26
